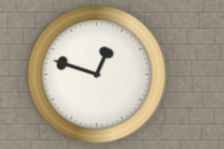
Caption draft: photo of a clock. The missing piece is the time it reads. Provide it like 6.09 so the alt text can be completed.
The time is 12.48
